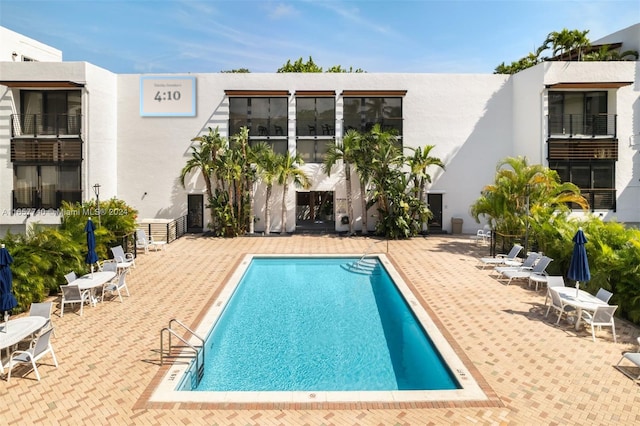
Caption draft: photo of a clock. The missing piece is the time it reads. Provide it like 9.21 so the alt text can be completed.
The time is 4.10
